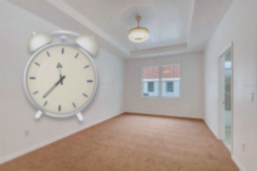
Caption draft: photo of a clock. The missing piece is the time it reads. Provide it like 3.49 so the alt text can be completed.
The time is 11.37
